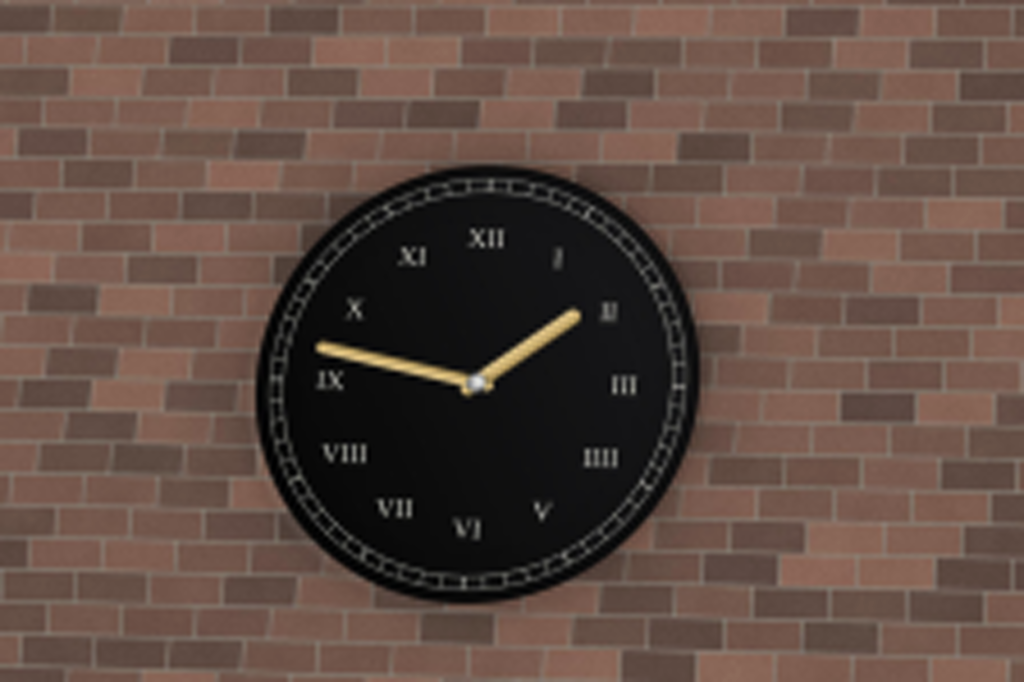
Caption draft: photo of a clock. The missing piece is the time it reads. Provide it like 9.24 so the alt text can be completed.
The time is 1.47
